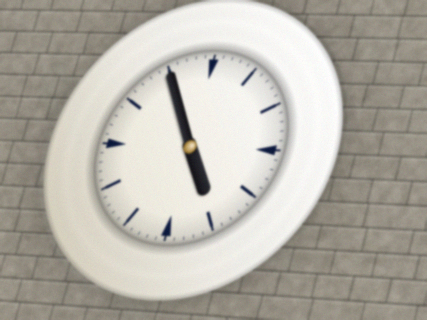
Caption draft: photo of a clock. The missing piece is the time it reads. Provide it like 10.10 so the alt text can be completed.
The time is 4.55
